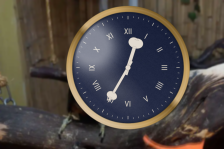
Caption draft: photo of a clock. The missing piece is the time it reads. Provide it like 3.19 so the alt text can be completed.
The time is 12.35
